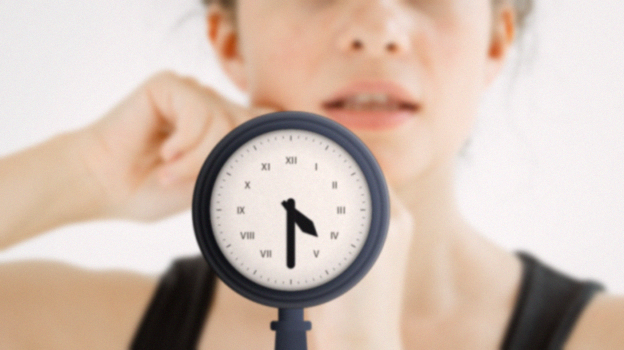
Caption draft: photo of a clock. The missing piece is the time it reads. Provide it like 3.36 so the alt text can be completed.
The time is 4.30
